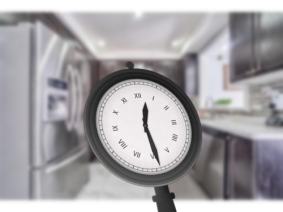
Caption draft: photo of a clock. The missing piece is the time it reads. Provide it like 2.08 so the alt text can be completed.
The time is 12.29
